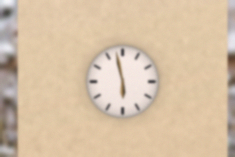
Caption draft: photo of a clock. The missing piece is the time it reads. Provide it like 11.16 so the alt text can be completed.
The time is 5.58
